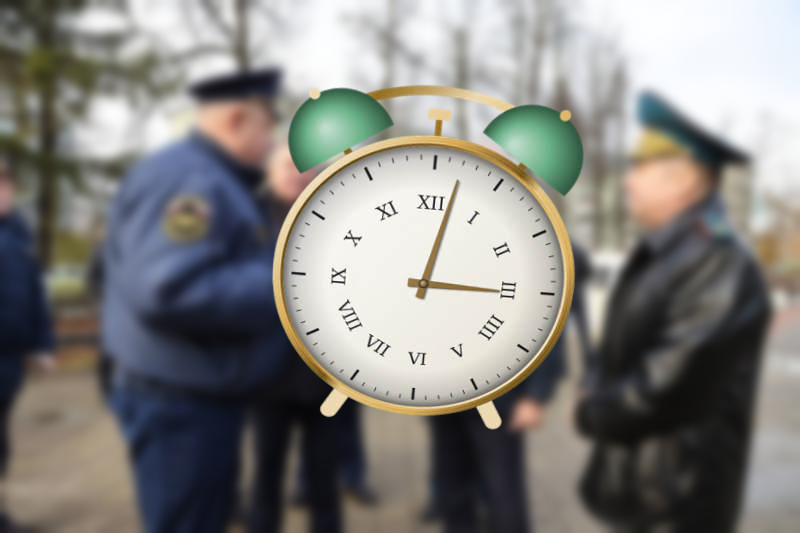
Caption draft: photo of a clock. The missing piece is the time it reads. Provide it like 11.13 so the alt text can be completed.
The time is 3.02
